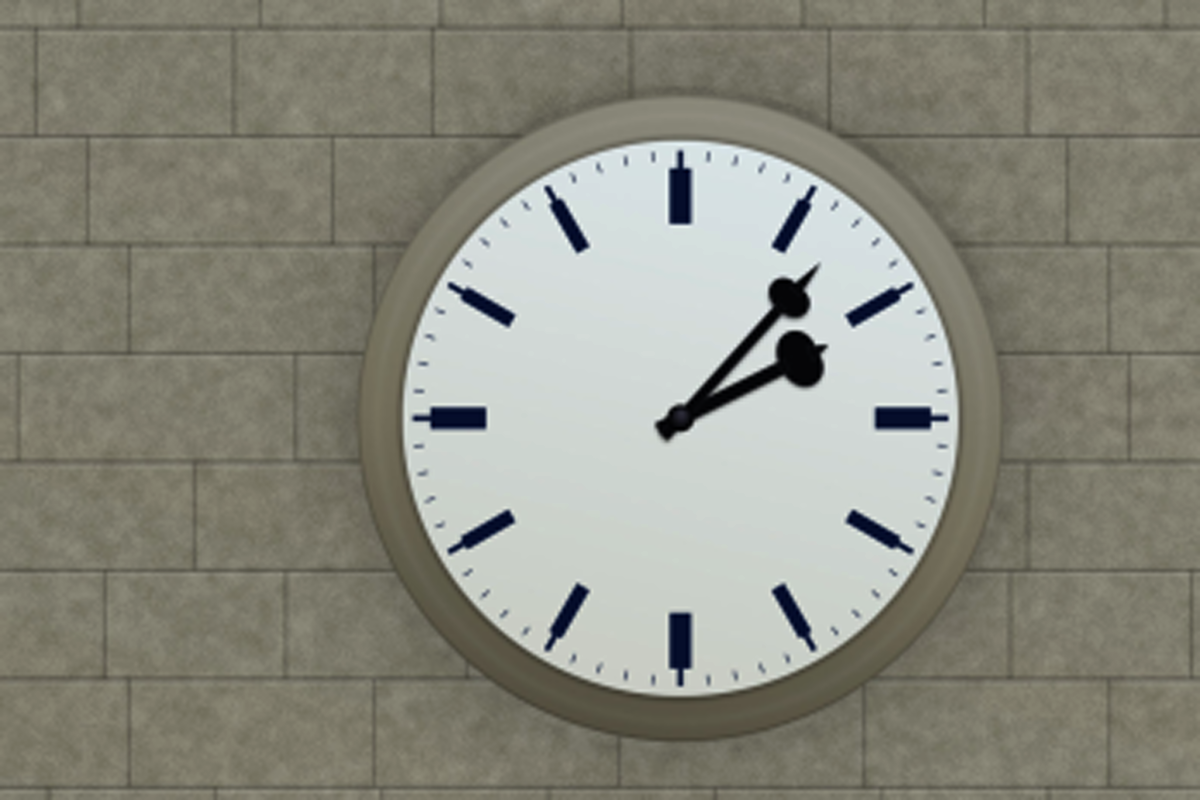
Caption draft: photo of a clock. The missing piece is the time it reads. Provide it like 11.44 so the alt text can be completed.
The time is 2.07
